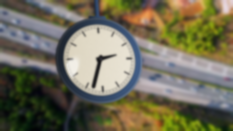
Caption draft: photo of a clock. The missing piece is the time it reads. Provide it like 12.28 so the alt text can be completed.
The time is 2.33
